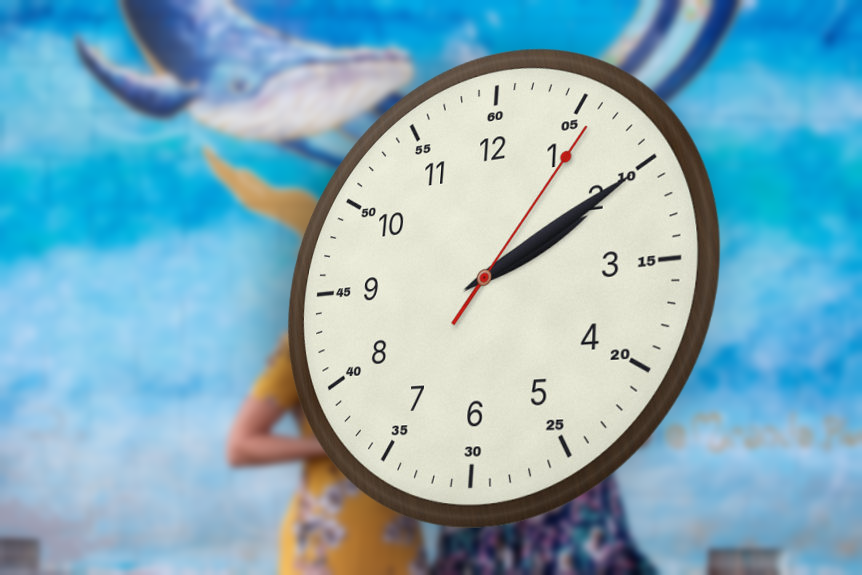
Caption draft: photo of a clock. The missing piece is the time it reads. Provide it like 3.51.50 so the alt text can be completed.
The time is 2.10.06
